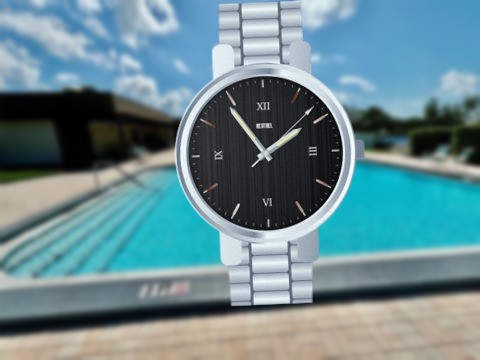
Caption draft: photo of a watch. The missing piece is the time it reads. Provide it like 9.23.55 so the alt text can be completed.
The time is 1.54.08
